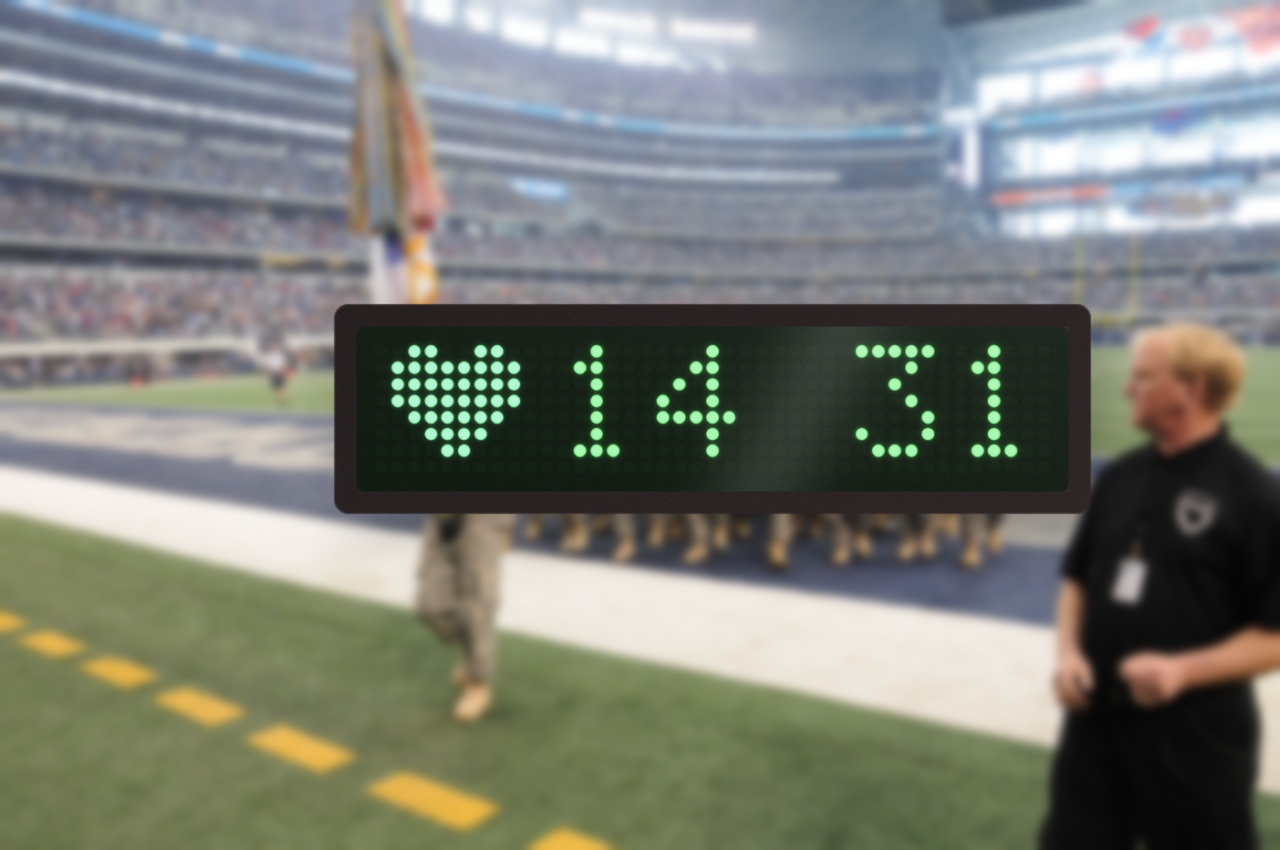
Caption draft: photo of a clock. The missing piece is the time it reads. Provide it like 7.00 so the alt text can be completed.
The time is 14.31
